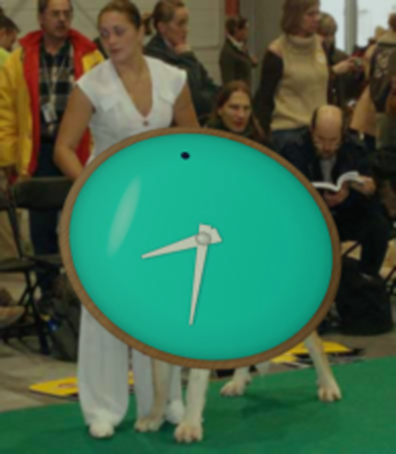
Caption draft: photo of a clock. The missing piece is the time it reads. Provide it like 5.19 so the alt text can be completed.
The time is 8.33
